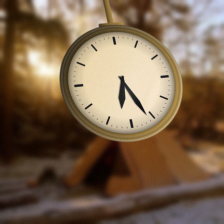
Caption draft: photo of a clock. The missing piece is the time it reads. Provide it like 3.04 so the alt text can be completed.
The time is 6.26
